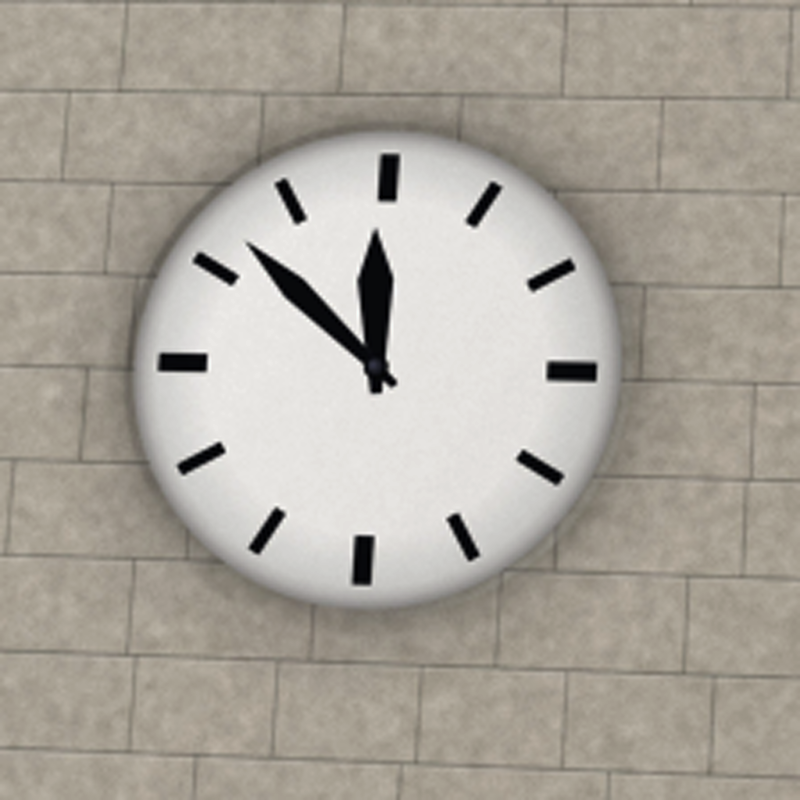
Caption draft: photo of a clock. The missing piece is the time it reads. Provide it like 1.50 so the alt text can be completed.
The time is 11.52
